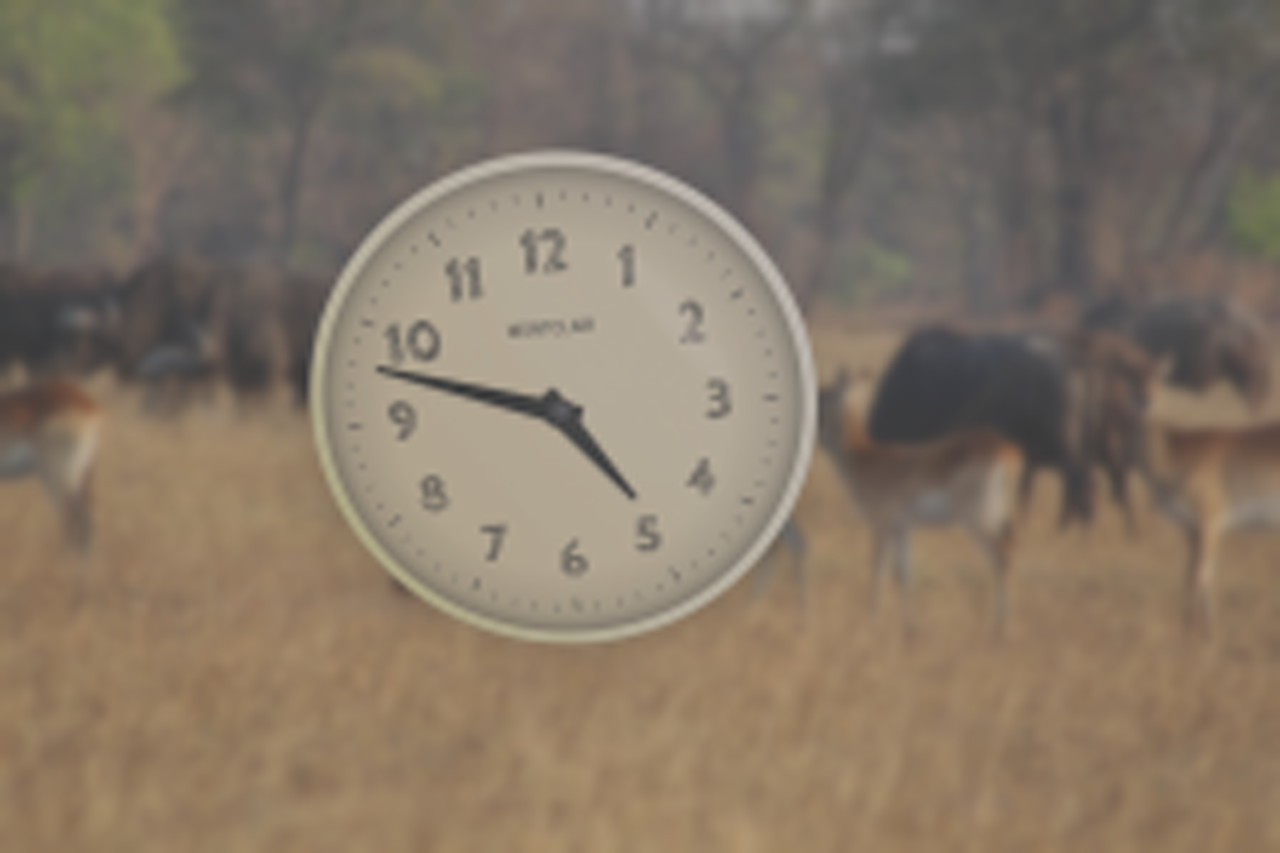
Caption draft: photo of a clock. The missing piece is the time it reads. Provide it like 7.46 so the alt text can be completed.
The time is 4.48
